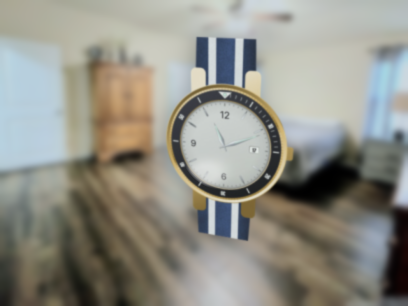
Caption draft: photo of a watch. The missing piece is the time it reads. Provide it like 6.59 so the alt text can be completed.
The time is 11.11
